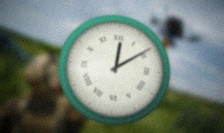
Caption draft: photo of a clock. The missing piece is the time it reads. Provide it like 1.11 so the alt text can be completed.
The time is 12.09
